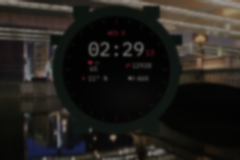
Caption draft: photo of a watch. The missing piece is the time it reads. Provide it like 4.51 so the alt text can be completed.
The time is 2.29
